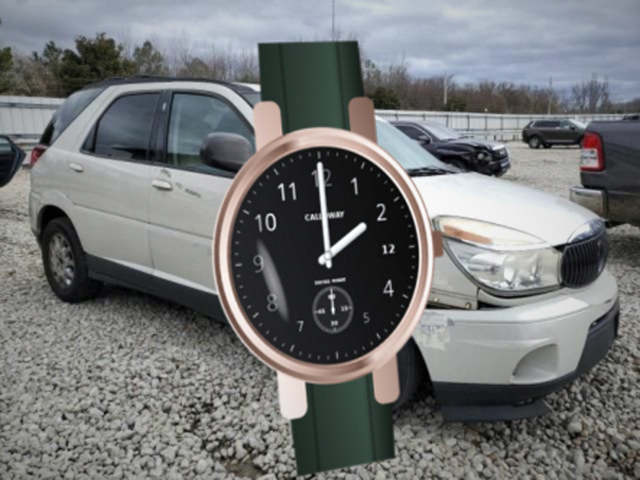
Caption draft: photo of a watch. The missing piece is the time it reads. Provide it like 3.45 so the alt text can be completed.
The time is 2.00
